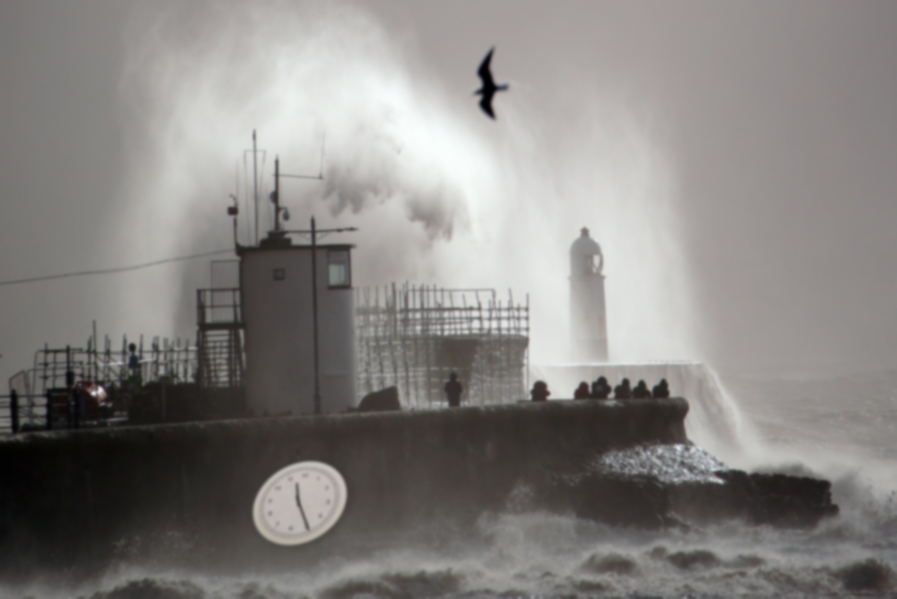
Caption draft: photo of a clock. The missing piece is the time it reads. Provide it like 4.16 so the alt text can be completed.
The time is 11.25
